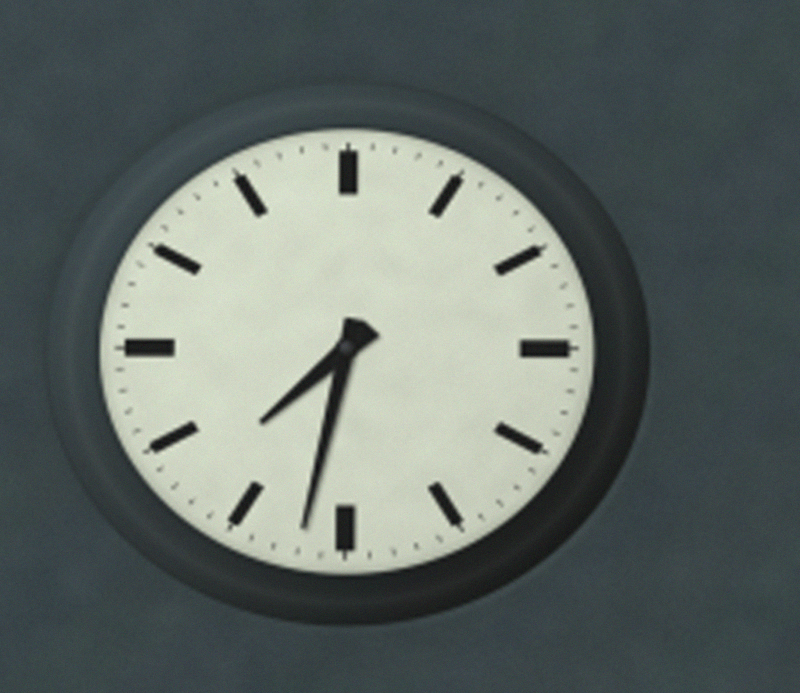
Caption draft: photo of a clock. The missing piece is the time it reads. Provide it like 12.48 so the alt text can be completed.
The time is 7.32
